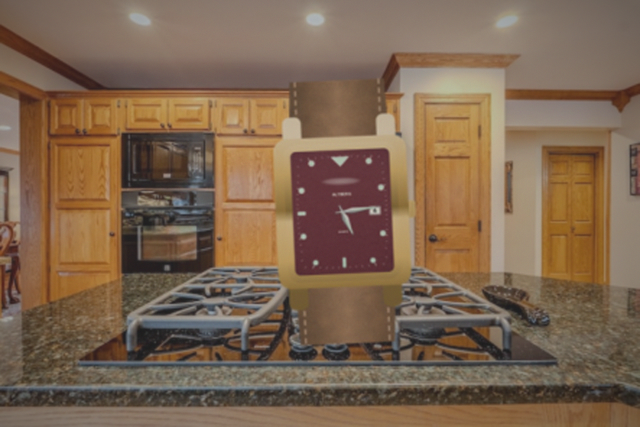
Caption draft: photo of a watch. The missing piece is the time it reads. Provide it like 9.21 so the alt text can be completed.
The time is 5.14
